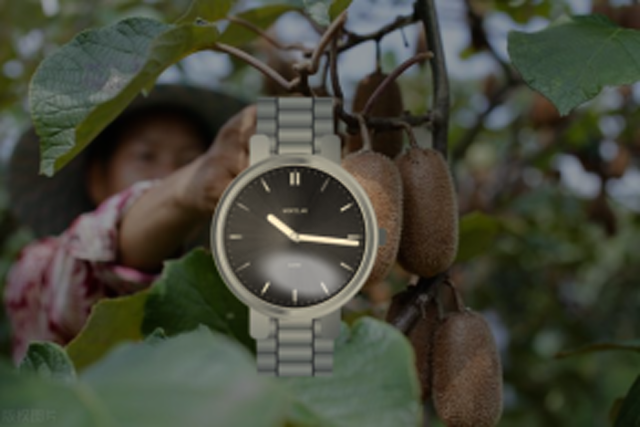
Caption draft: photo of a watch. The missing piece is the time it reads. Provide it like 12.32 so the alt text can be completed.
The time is 10.16
